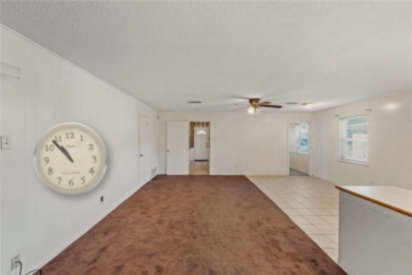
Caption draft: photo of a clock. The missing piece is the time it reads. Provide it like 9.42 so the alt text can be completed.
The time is 10.53
